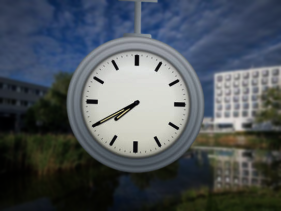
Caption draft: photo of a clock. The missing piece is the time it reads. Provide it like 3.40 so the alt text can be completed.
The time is 7.40
